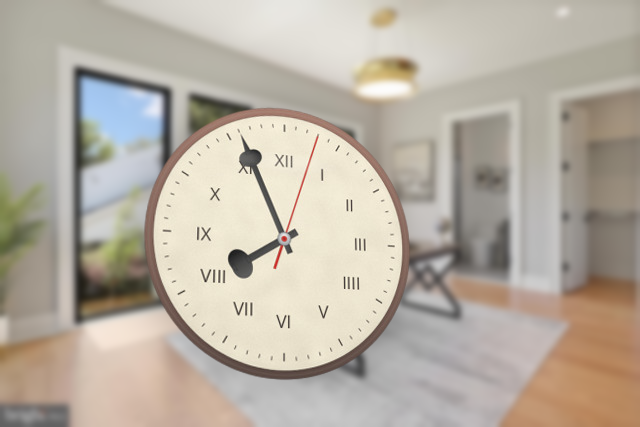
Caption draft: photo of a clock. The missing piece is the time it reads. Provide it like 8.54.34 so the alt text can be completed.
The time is 7.56.03
